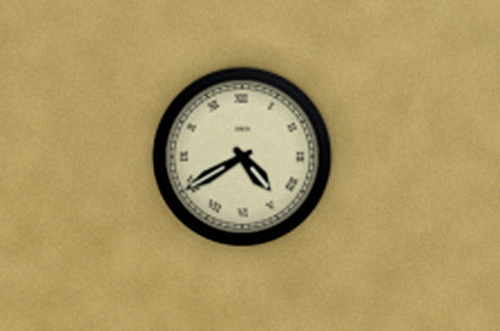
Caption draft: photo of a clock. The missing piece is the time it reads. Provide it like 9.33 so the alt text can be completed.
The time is 4.40
